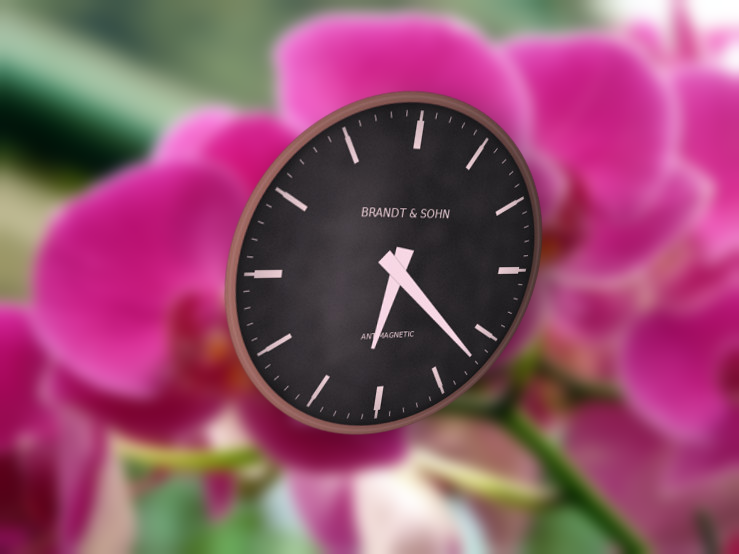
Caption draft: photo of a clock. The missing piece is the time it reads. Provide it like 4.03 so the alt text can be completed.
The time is 6.22
